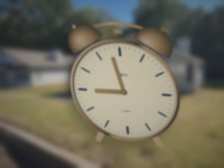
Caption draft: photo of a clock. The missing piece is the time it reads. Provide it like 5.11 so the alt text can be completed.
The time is 8.58
